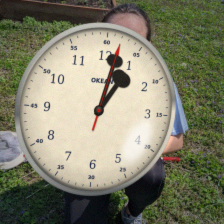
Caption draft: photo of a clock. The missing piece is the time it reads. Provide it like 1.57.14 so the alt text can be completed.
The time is 1.02.02
